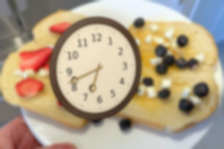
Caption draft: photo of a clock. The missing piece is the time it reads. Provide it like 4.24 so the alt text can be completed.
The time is 6.42
